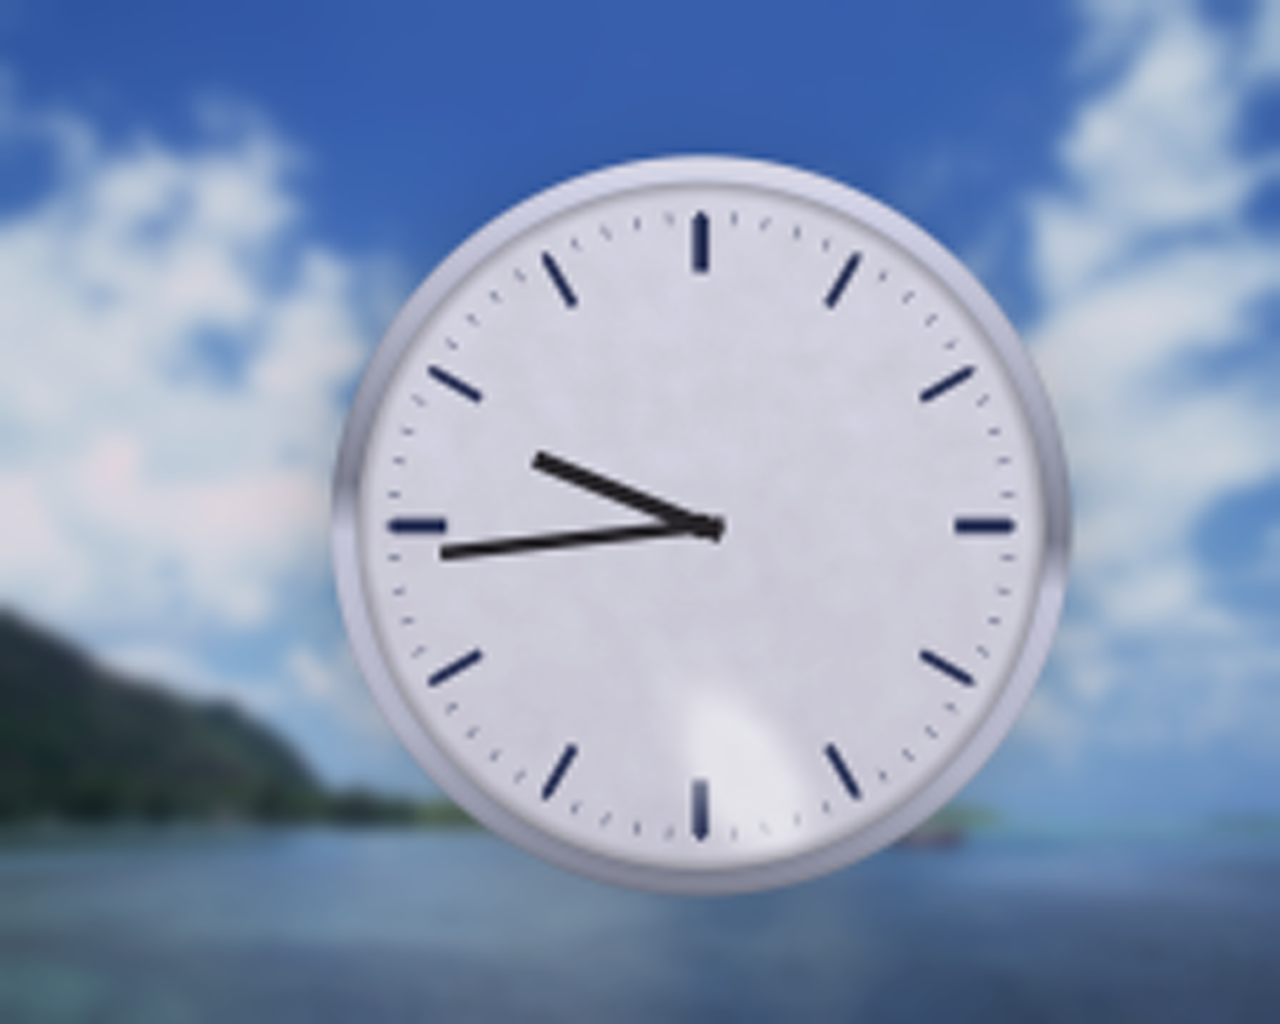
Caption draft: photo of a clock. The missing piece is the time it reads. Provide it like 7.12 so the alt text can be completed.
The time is 9.44
